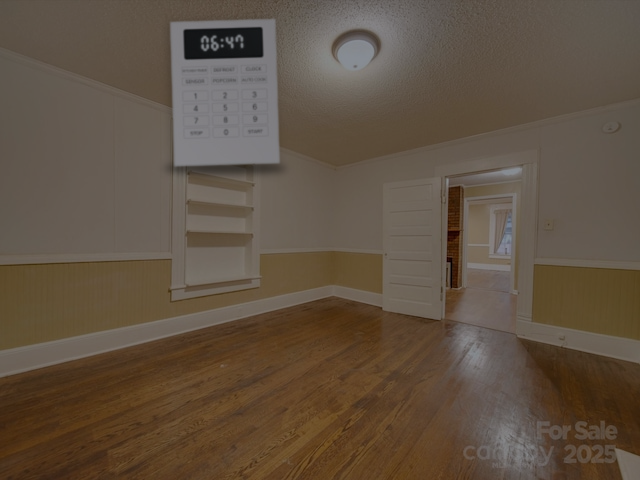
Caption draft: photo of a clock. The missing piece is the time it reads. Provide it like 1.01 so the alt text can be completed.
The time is 6.47
